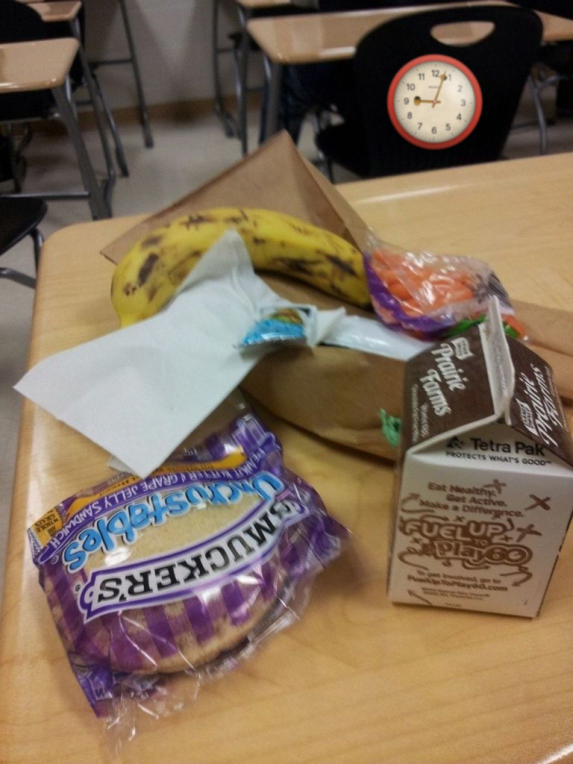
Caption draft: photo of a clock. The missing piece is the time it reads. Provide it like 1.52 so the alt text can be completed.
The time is 9.03
